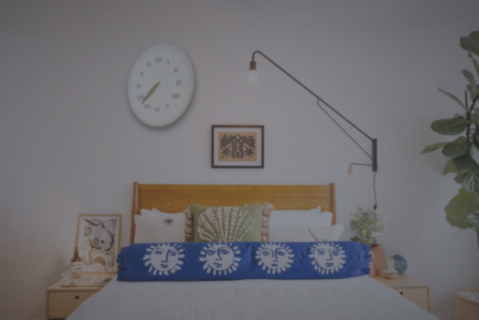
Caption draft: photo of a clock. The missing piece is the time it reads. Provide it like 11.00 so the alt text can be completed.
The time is 7.38
